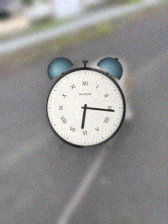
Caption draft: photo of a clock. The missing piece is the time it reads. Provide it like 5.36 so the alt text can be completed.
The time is 6.16
